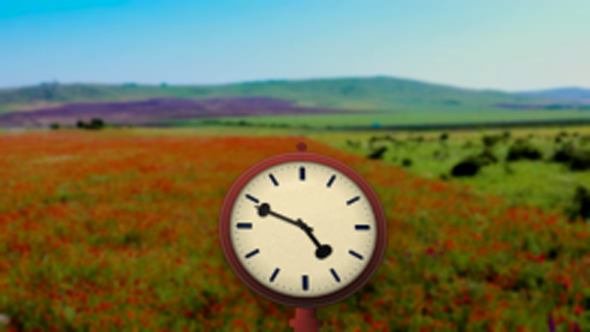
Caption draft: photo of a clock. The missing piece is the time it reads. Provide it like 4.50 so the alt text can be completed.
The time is 4.49
